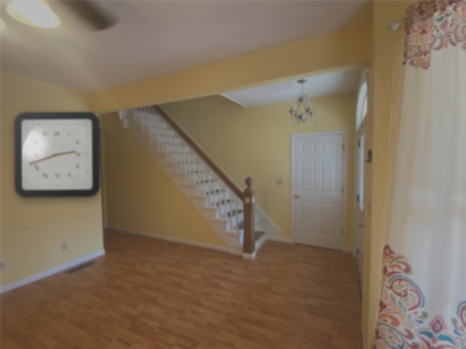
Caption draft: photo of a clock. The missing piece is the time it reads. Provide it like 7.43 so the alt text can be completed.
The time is 2.42
